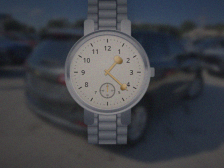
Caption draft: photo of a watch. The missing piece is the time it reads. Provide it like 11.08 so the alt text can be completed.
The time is 1.22
